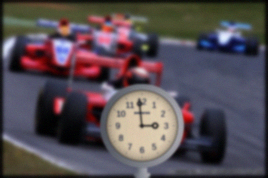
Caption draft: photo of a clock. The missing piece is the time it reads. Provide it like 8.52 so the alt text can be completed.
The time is 2.59
